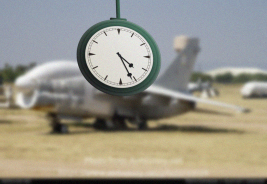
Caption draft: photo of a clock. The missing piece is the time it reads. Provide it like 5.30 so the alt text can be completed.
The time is 4.26
